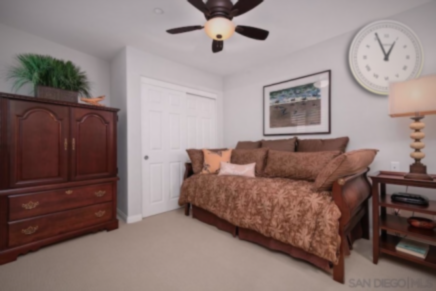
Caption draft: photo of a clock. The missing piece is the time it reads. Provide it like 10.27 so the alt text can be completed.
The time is 12.56
